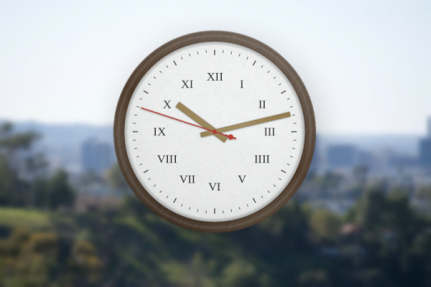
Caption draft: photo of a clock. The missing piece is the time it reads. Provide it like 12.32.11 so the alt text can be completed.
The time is 10.12.48
